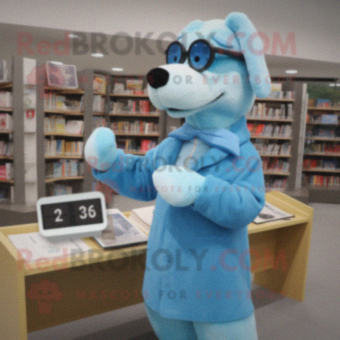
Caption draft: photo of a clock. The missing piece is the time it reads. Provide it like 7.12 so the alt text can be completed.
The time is 2.36
